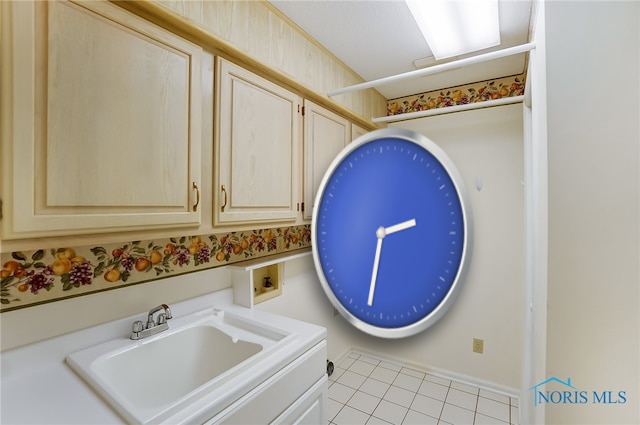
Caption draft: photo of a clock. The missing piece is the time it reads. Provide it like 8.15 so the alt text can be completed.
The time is 2.32
